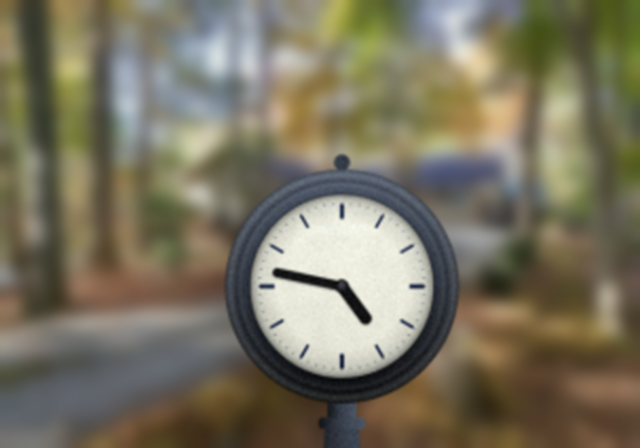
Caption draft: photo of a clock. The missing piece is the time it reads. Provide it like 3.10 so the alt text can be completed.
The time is 4.47
